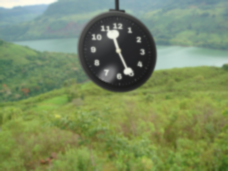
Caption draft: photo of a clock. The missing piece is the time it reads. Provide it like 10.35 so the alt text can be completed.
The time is 11.26
